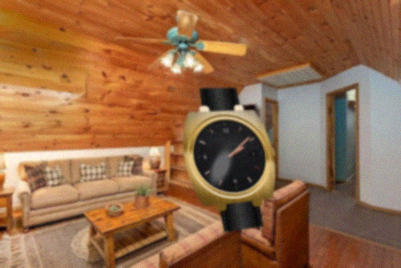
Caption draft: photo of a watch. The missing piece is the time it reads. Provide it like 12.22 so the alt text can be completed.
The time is 2.09
